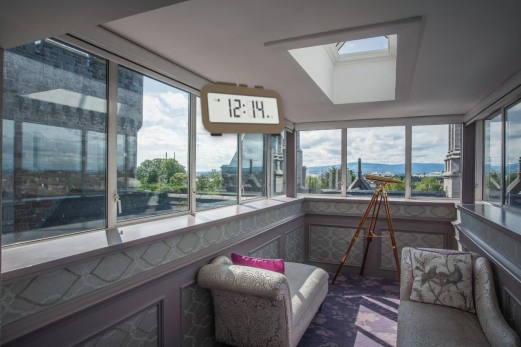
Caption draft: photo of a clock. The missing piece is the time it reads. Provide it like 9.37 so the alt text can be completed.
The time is 12.14
